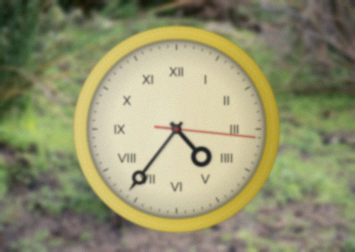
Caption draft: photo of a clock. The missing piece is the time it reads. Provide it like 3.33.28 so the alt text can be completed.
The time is 4.36.16
